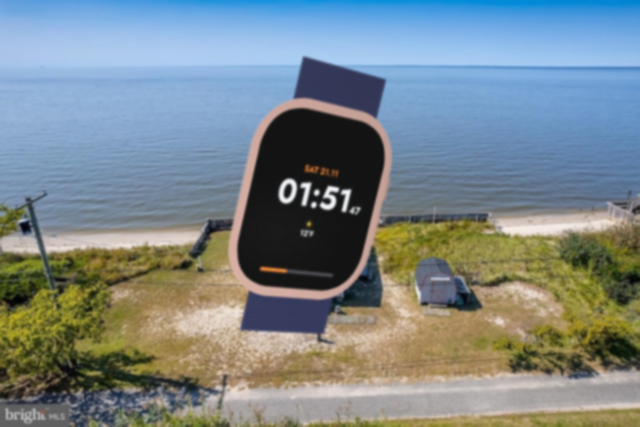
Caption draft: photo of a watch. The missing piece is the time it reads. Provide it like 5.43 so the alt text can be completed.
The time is 1.51
